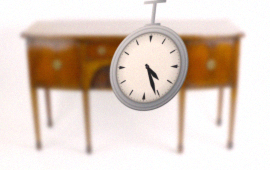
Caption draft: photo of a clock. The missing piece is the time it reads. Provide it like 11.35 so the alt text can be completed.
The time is 4.26
